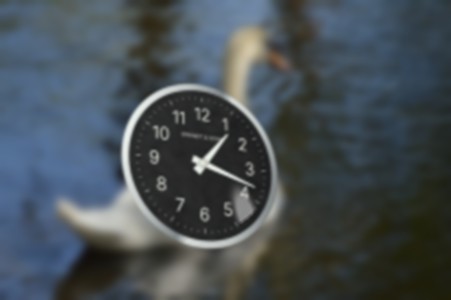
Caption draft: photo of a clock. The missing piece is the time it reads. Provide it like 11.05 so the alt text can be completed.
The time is 1.18
